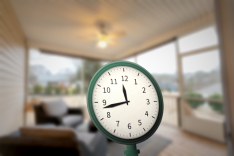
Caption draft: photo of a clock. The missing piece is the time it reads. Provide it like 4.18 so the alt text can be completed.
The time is 11.43
